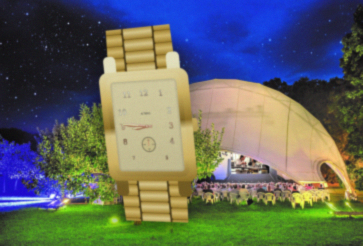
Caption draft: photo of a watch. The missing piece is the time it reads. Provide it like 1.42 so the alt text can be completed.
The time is 8.46
